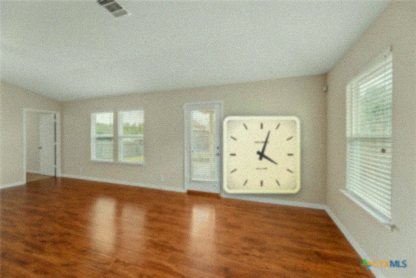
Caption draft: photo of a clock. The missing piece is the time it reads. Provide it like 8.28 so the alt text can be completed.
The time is 4.03
